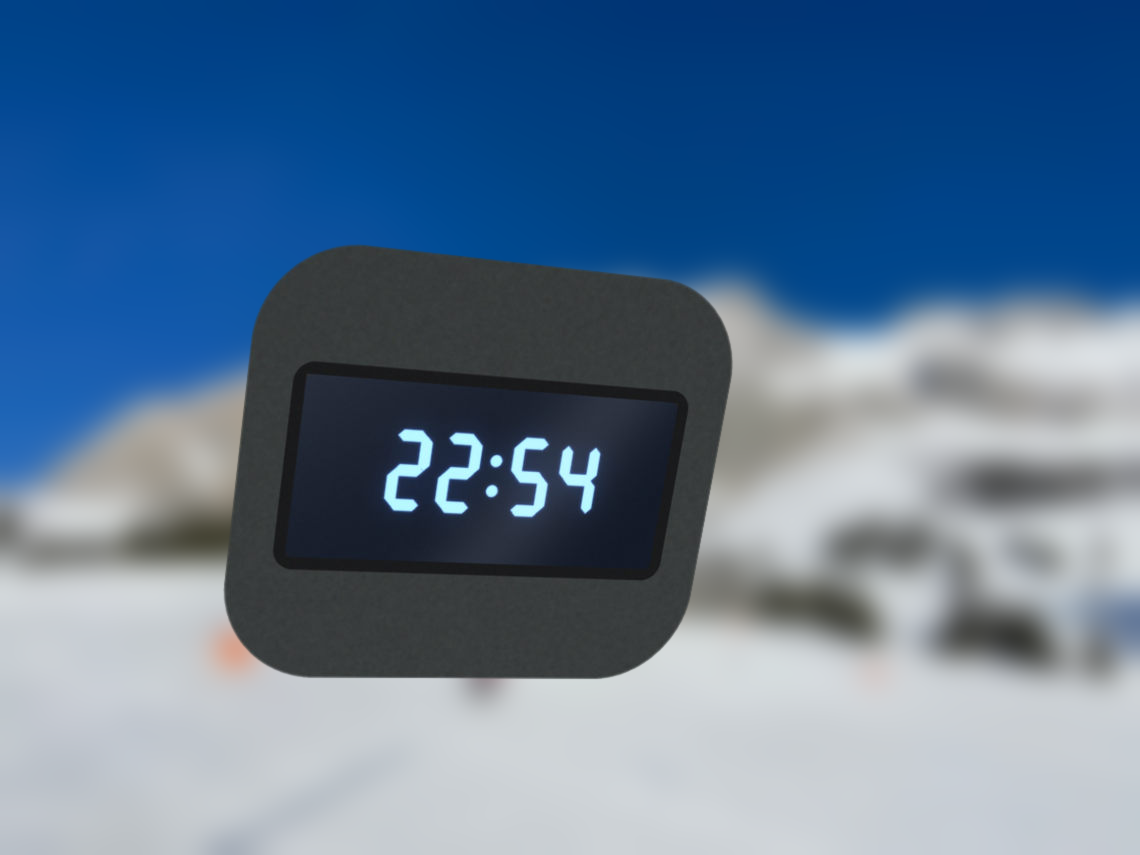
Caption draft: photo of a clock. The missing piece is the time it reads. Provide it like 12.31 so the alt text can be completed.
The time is 22.54
